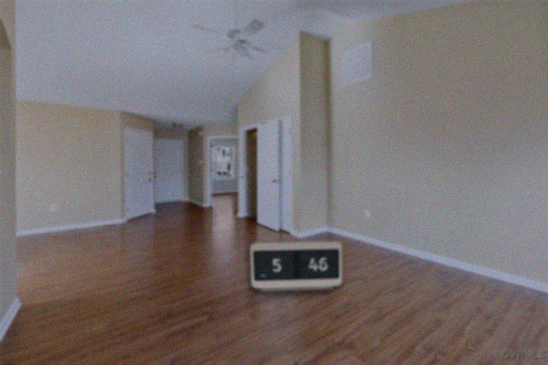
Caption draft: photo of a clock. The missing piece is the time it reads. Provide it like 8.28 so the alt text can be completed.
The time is 5.46
